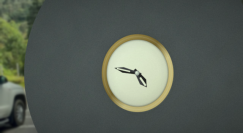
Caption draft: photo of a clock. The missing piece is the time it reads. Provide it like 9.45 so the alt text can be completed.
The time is 4.47
